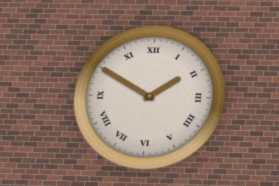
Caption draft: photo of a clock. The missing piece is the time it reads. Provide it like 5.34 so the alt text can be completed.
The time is 1.50
